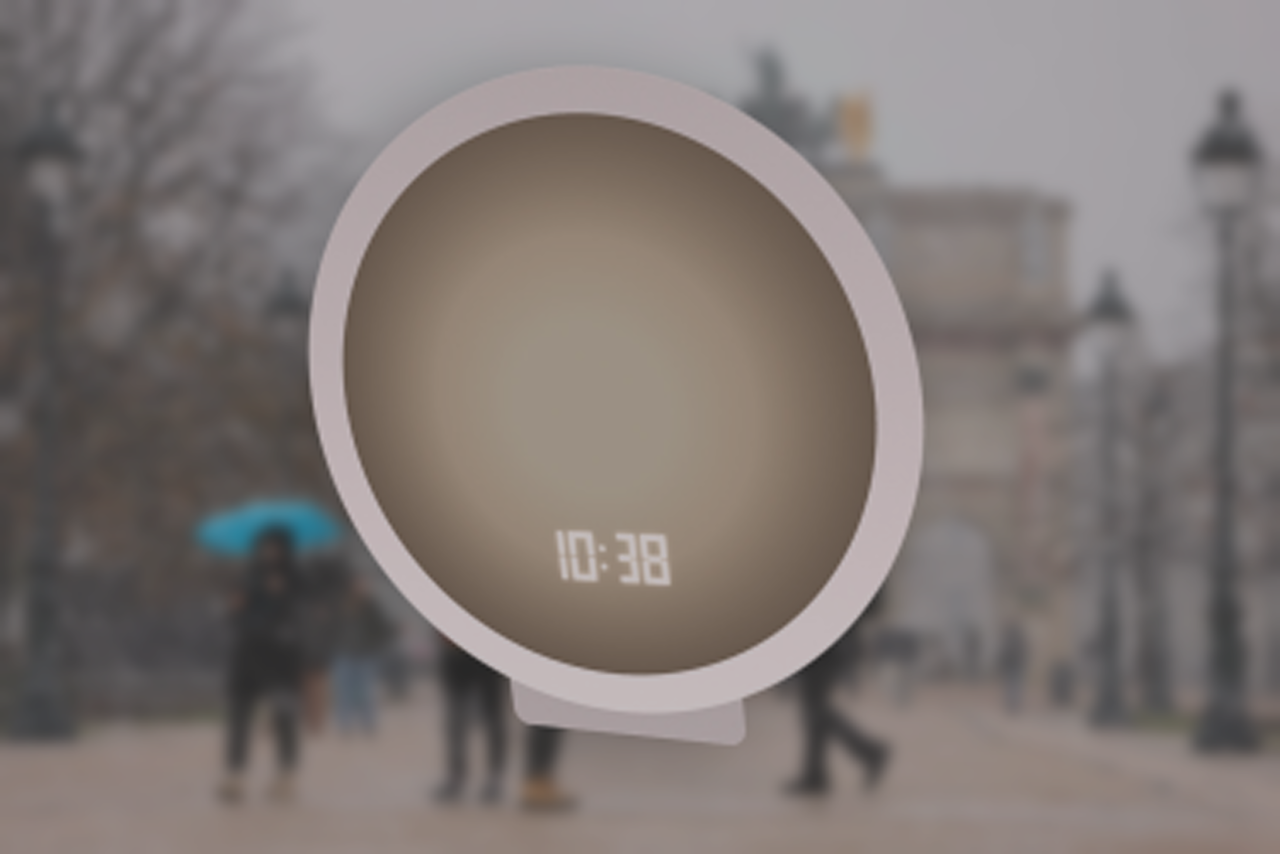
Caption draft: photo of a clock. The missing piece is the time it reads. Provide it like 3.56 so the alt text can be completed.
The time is 10.38
